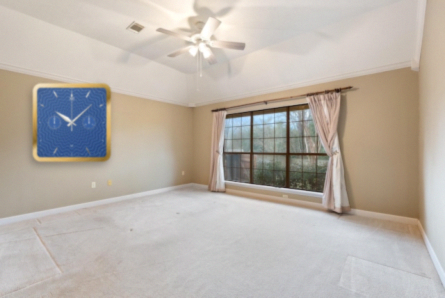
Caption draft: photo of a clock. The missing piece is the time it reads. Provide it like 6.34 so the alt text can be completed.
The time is 10.08
